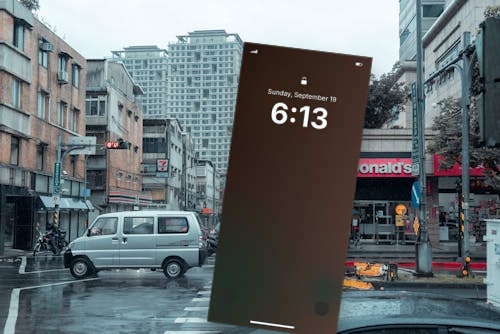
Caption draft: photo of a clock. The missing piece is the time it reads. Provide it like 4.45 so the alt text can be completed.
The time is 6.13
